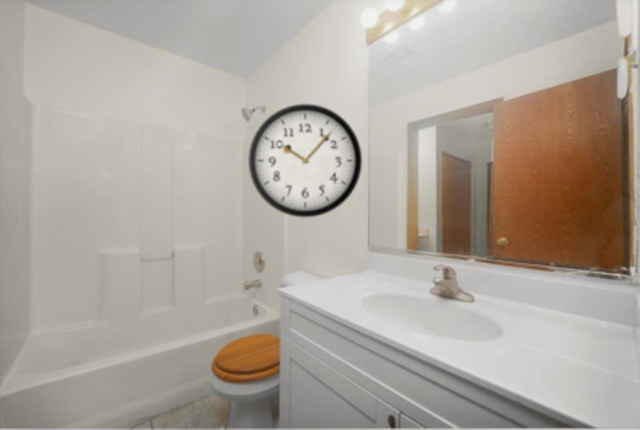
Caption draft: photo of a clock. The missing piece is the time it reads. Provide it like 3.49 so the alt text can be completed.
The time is 10.07
